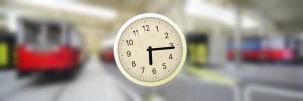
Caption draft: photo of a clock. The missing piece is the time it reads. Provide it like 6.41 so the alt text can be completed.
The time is 6.16
